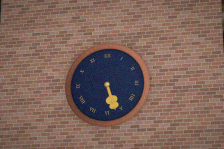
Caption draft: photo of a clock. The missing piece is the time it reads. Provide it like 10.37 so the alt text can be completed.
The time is 5.27
